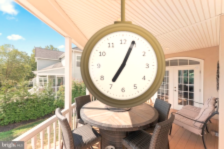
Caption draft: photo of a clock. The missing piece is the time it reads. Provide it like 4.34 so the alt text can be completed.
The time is 7.04
